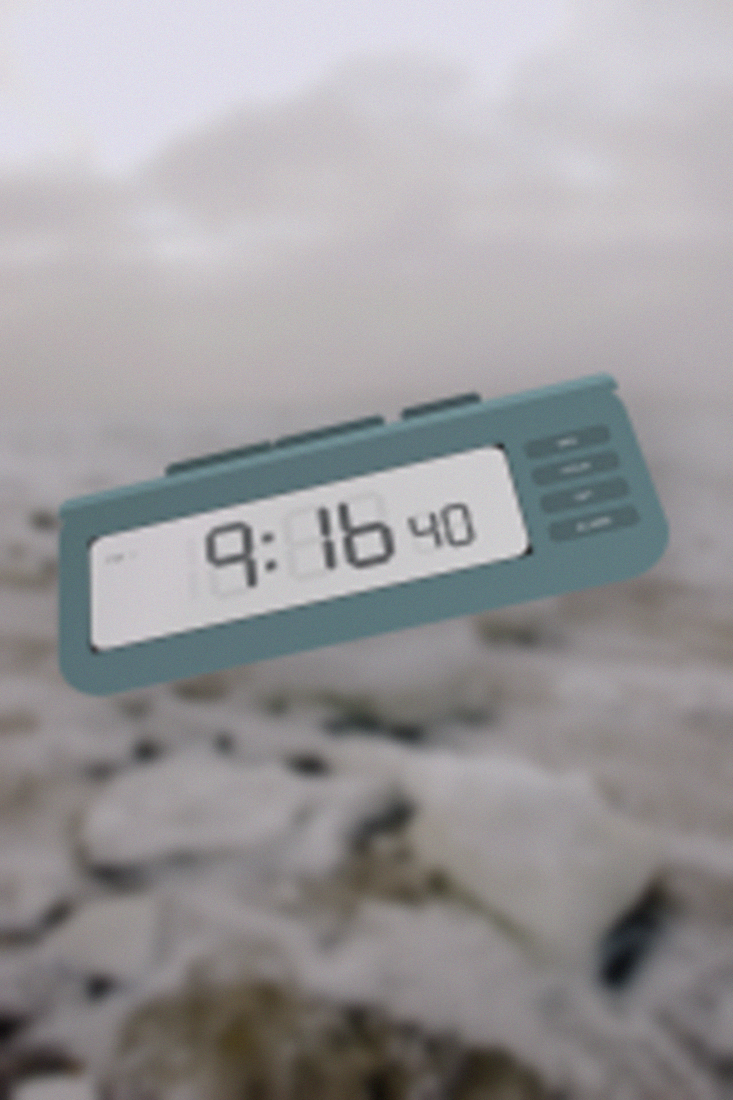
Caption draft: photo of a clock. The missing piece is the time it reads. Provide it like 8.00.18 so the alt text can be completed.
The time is 9.16.40
